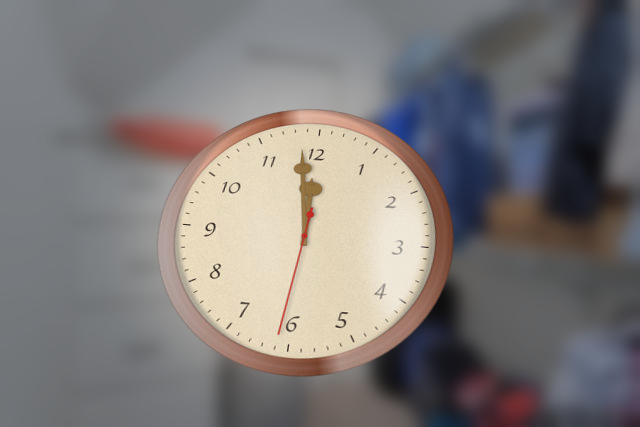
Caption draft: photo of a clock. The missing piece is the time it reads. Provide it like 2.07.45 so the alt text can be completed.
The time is 11.58.31
